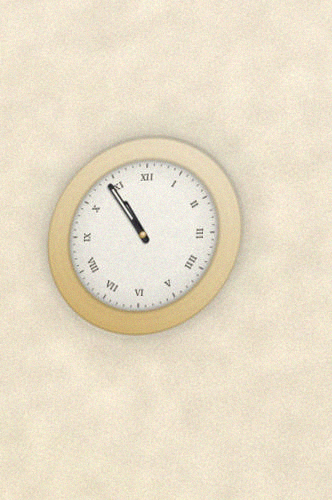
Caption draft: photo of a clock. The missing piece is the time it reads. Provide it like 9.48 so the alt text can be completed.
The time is 10.54
